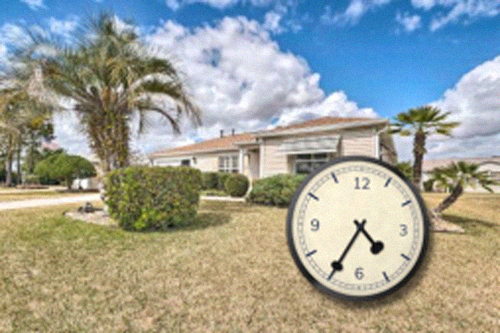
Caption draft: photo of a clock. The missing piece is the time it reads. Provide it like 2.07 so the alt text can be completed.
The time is 4.35
